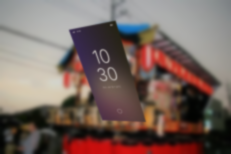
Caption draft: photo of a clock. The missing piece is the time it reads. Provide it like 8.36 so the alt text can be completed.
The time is 10.30
